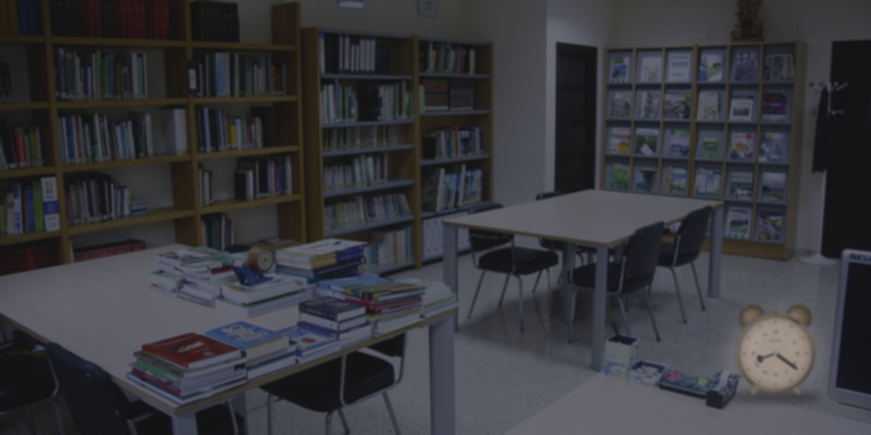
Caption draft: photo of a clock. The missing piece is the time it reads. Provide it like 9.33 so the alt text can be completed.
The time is 8.21
